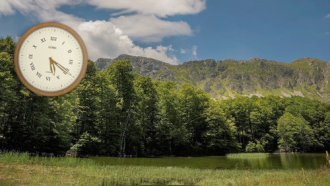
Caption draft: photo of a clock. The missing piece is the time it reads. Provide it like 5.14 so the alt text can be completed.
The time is 5.20
